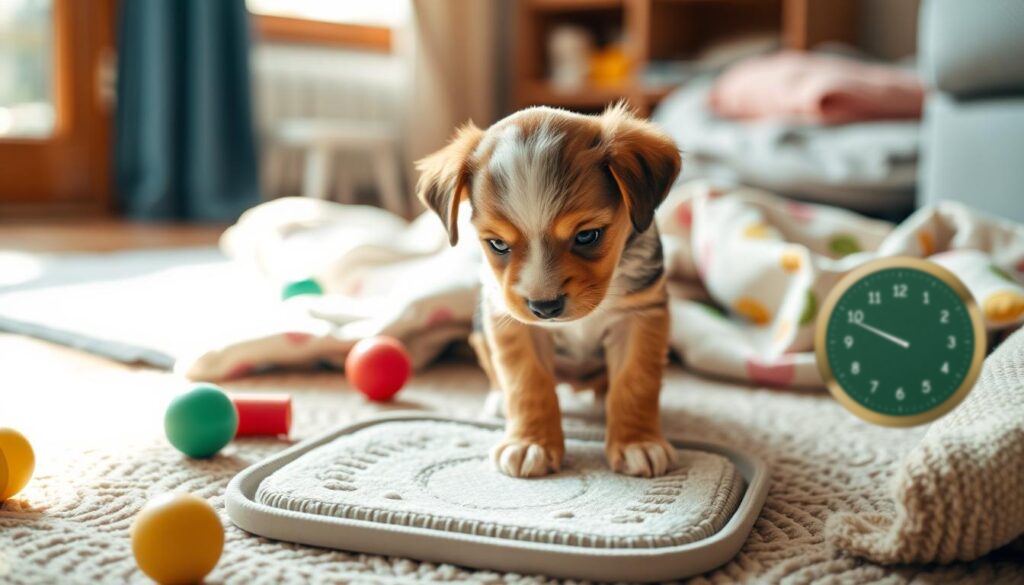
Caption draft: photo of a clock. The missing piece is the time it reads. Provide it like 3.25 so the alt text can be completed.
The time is 9.49
